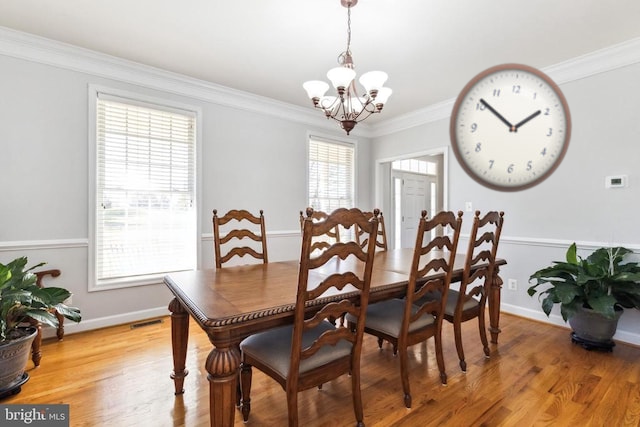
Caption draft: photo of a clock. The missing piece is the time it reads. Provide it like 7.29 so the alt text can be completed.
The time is 1.51
